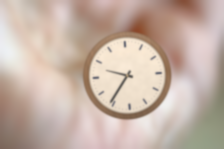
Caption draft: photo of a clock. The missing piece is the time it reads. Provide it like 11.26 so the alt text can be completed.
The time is 9.36
